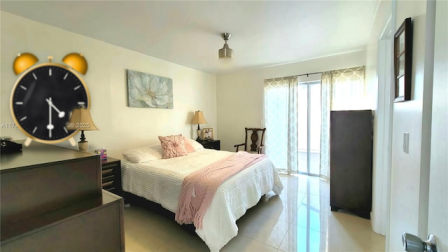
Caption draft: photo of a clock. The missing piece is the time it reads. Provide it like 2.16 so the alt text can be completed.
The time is 4.30
